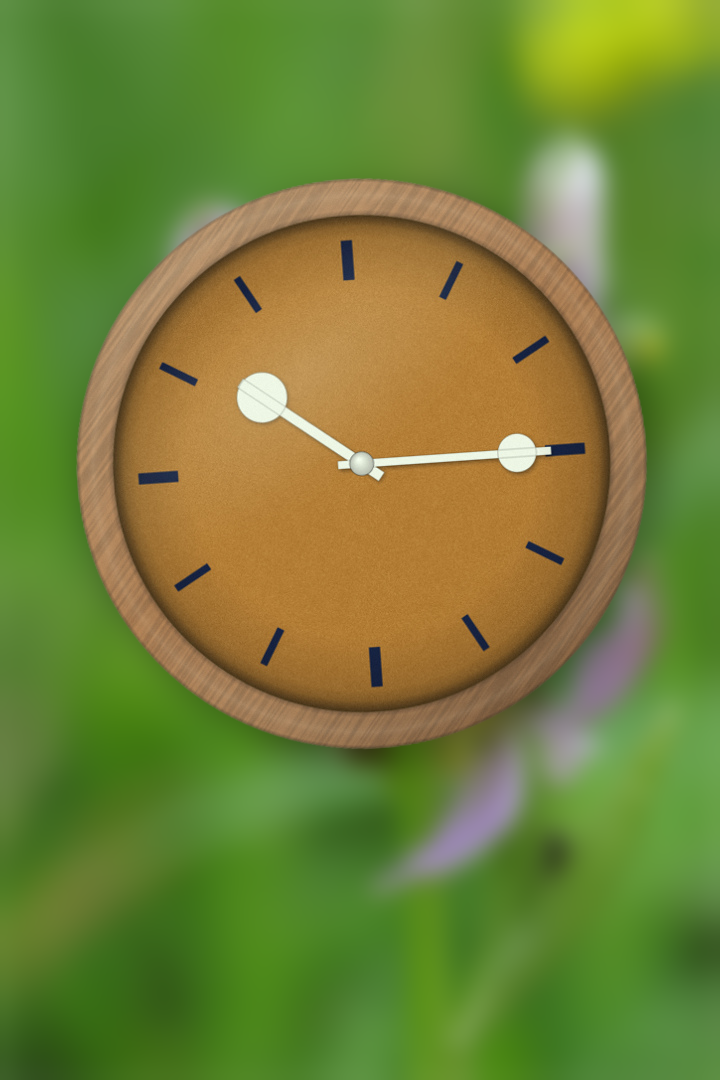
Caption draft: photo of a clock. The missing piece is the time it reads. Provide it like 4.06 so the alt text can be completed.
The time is 10.15
